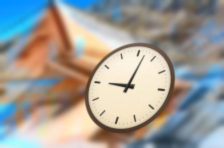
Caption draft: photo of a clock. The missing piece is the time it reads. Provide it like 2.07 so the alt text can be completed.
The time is 9.02
